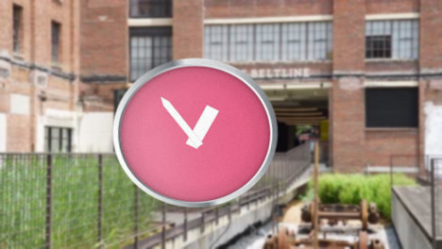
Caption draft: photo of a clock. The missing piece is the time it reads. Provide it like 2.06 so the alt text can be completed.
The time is 12.54
